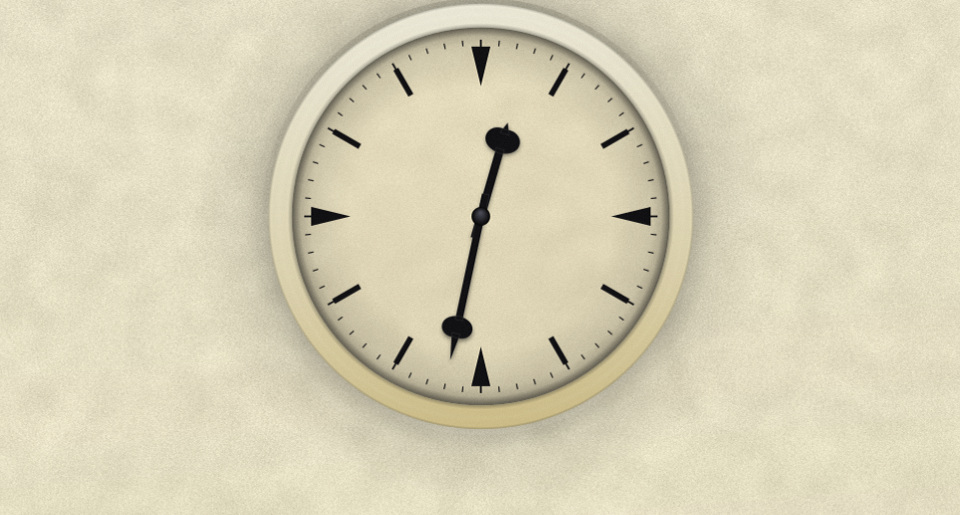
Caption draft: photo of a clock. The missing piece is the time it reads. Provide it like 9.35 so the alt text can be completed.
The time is 12.32
